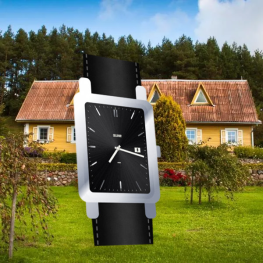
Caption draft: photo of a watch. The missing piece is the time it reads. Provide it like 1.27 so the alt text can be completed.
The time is 7.17
